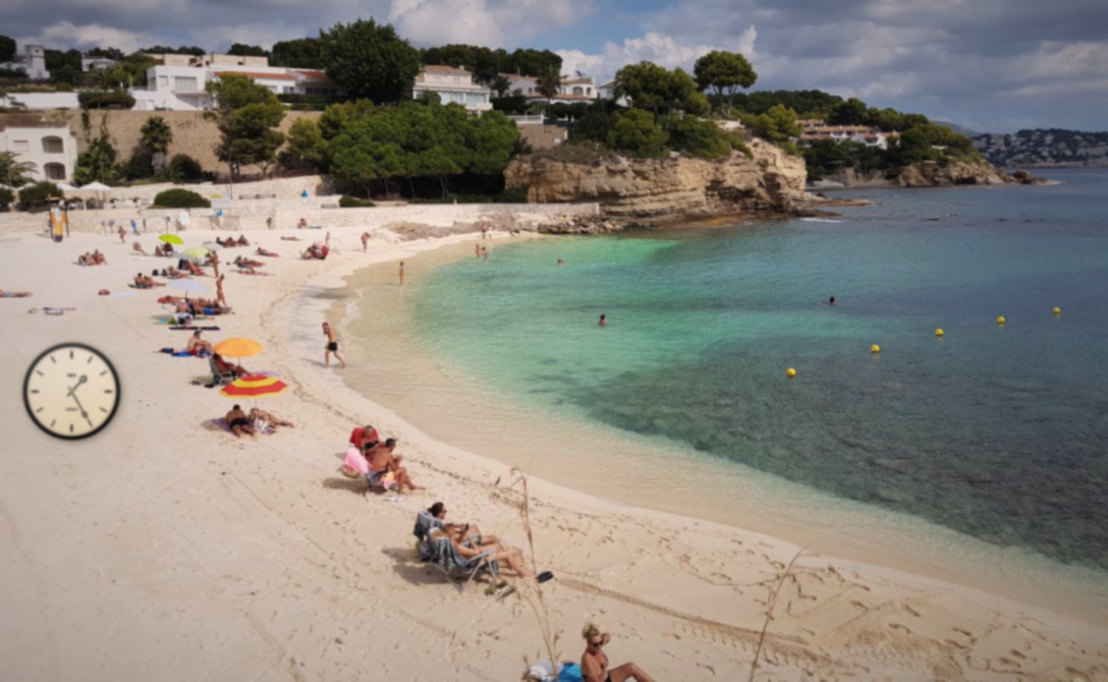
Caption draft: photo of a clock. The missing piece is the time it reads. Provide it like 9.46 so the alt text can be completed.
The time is 1.25
